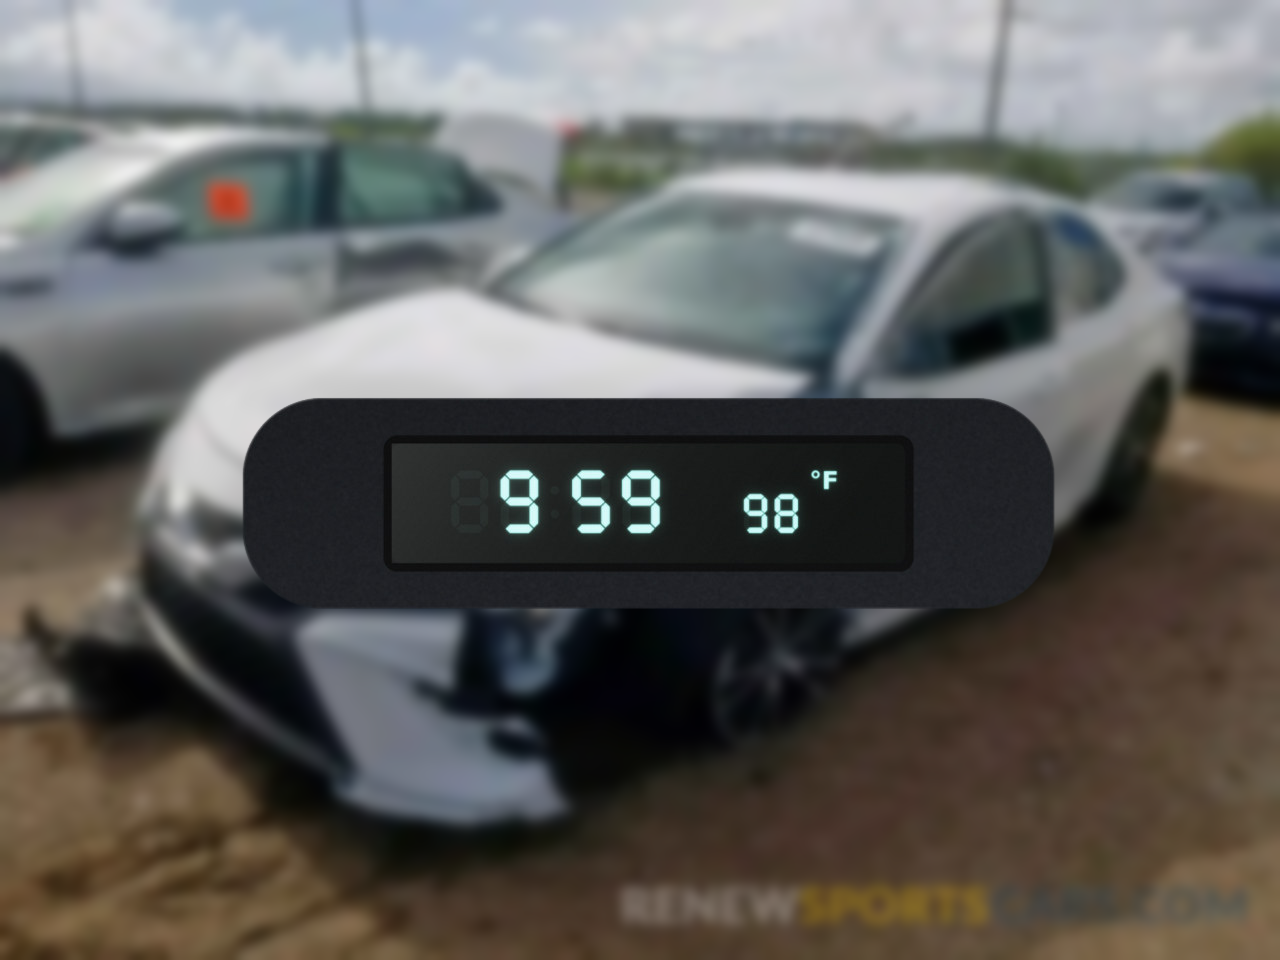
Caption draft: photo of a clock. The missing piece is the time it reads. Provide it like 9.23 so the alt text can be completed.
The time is 9.59
